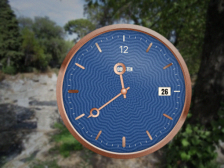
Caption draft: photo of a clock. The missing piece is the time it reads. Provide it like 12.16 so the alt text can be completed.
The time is 11.39
